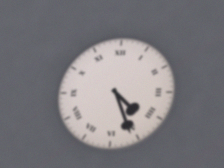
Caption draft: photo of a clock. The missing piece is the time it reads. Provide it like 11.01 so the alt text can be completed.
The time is 4.26
